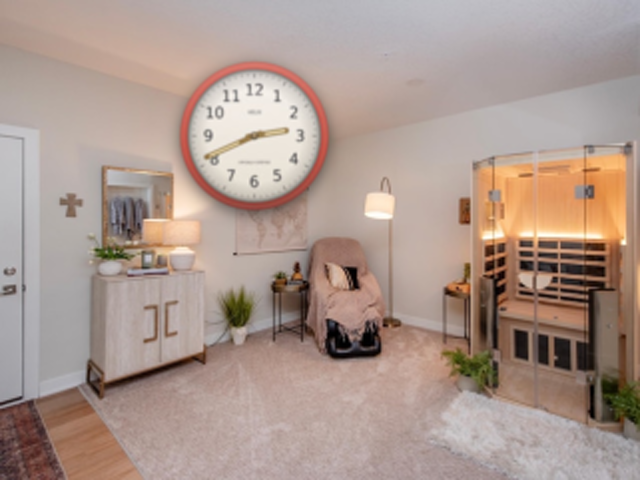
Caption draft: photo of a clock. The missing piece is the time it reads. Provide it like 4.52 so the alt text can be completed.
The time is 2.41
